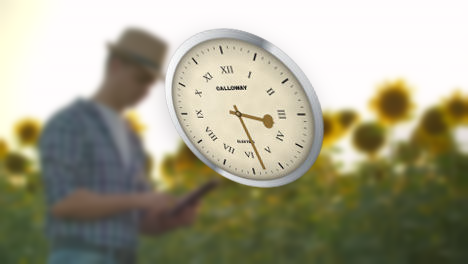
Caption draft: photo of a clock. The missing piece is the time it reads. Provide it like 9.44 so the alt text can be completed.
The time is 3.28
